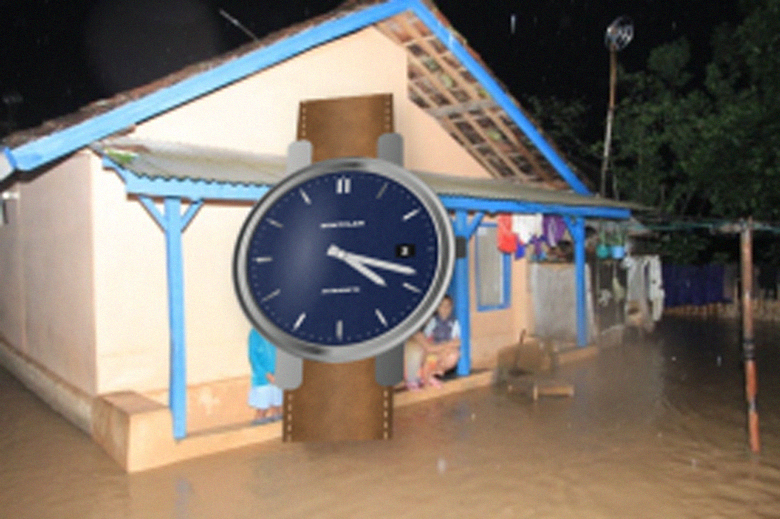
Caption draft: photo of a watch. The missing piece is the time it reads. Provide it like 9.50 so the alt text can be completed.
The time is 4.18
